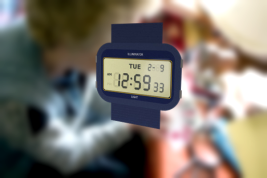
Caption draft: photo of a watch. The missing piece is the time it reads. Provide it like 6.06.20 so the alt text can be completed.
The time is 12.59.33
